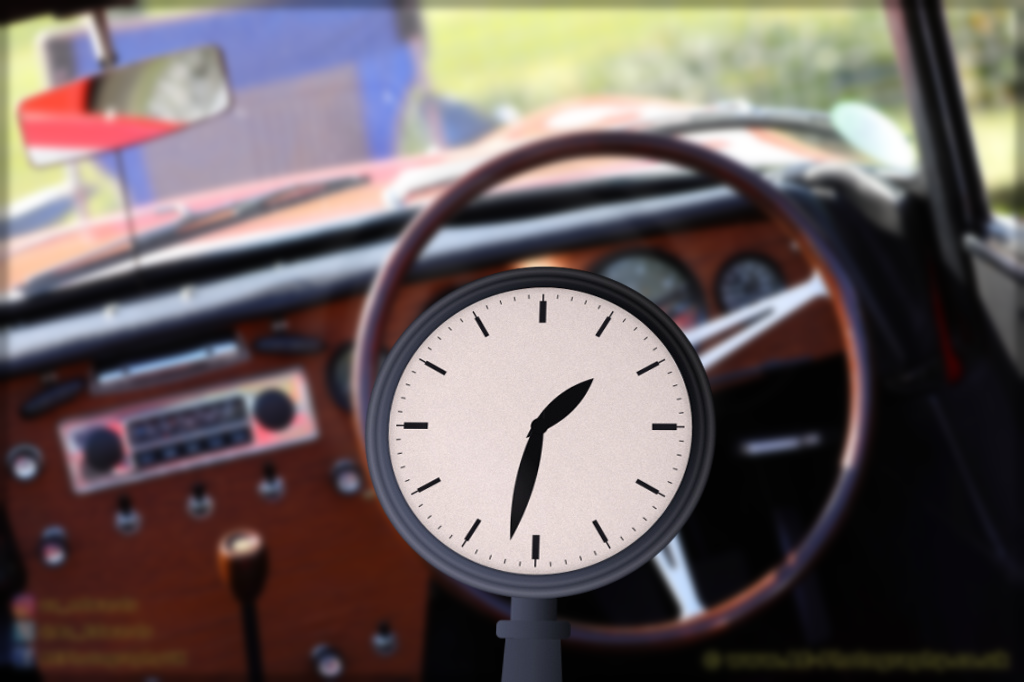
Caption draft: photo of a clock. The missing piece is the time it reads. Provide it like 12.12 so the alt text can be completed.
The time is 1.32
